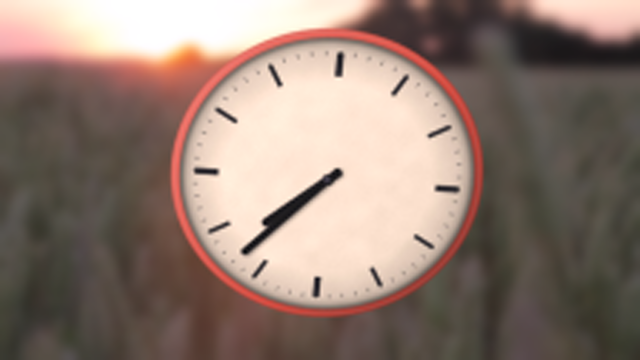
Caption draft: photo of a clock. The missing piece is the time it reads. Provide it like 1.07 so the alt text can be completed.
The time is 7.37
